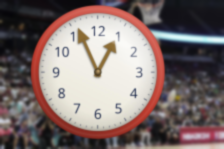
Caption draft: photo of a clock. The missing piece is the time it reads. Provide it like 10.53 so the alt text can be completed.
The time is 12.56
